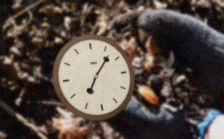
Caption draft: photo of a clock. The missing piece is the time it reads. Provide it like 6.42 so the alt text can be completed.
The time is 7.07
